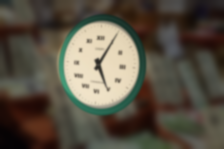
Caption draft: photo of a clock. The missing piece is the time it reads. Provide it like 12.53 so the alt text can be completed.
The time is 5.05
